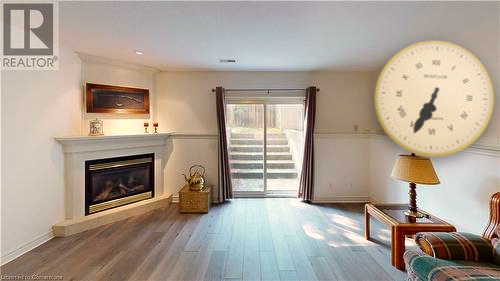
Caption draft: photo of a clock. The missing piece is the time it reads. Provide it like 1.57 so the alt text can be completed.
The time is 6.34
